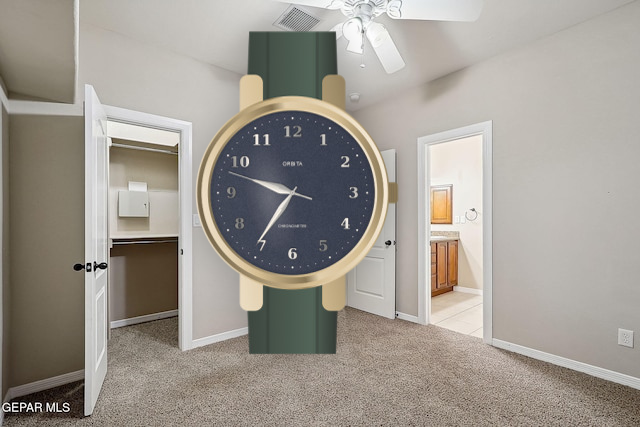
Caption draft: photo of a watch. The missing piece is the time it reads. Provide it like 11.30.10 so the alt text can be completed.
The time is 9.35.48
